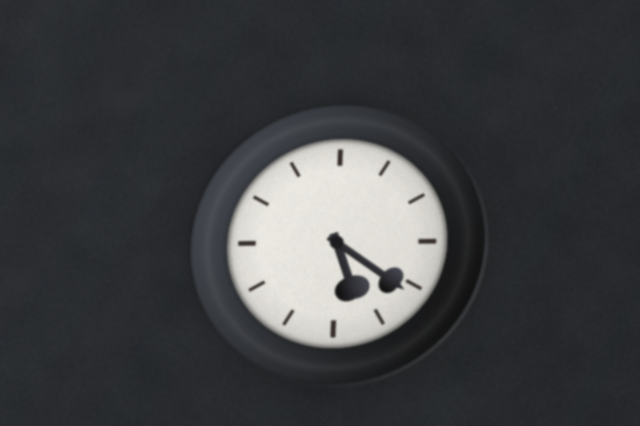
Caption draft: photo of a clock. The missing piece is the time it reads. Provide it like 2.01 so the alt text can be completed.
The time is 5.21
